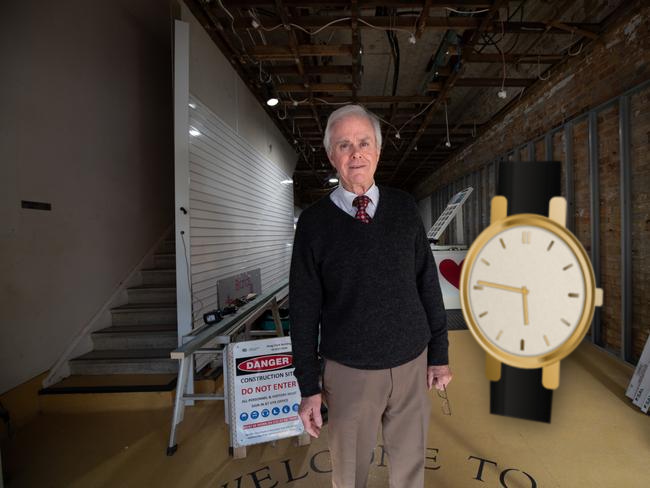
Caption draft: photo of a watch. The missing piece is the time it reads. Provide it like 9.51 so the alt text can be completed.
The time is 5.46
